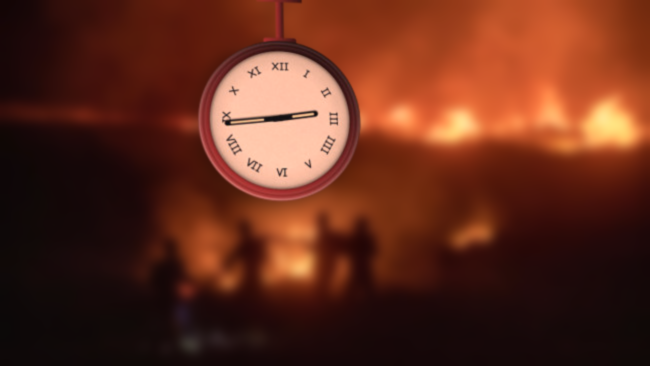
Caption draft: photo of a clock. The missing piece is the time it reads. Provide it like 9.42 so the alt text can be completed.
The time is 2.44
